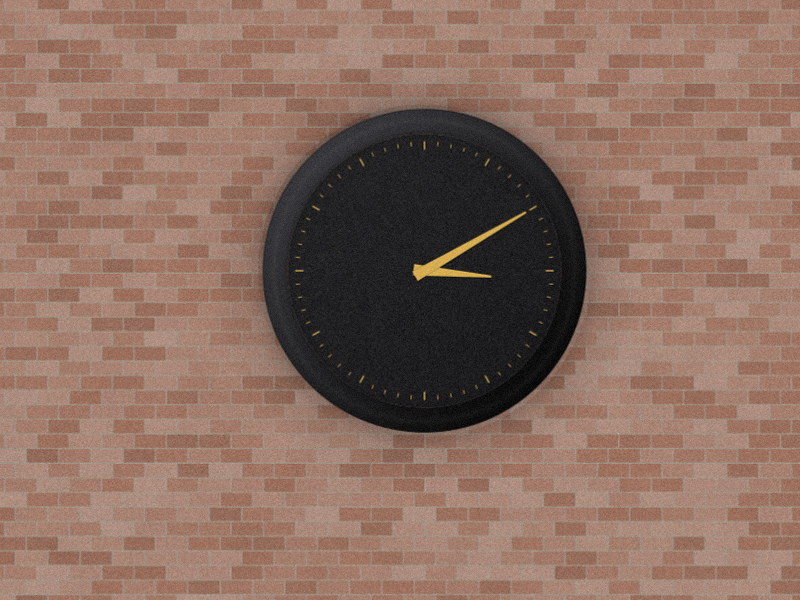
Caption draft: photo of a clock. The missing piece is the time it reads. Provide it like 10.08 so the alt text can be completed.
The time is 3.10
